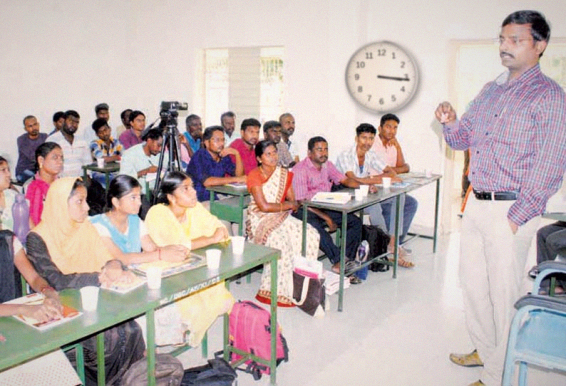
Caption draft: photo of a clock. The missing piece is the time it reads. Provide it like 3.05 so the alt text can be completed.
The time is 3.16
